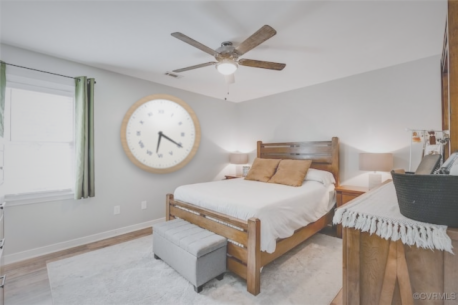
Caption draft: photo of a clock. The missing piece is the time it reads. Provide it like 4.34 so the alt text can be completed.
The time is 6.20
